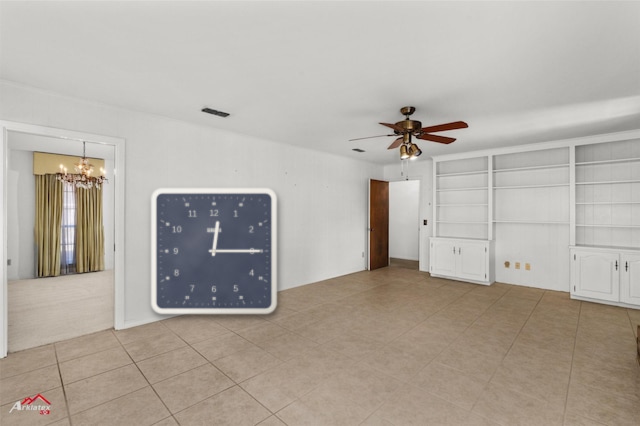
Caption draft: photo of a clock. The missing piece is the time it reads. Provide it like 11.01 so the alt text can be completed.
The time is 12.15
